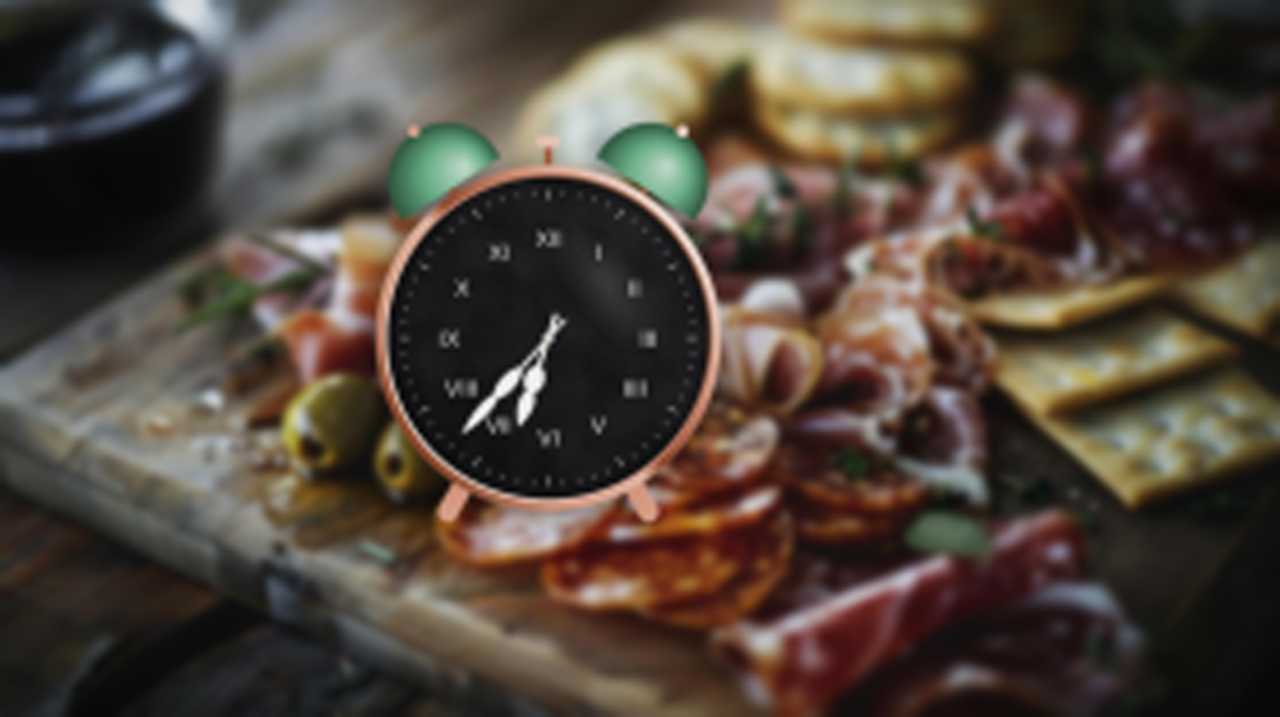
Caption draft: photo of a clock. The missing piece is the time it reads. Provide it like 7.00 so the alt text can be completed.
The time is 6.37
